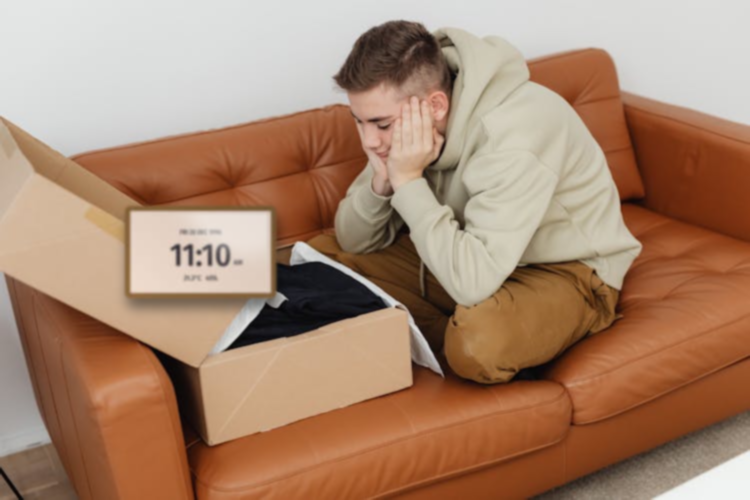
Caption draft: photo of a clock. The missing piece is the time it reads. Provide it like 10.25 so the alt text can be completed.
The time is 11.10
